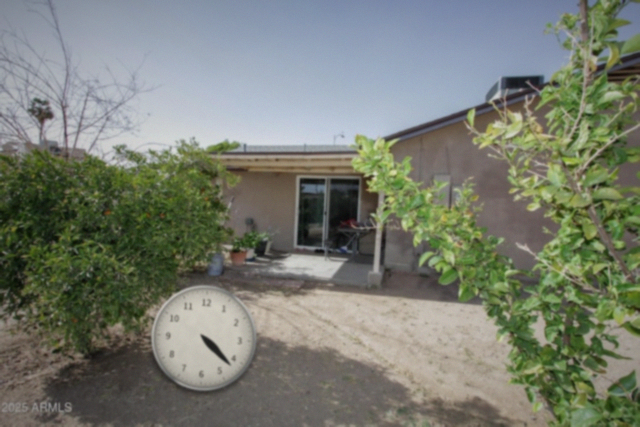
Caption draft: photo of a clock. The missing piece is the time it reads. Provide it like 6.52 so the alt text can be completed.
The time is 4.22
